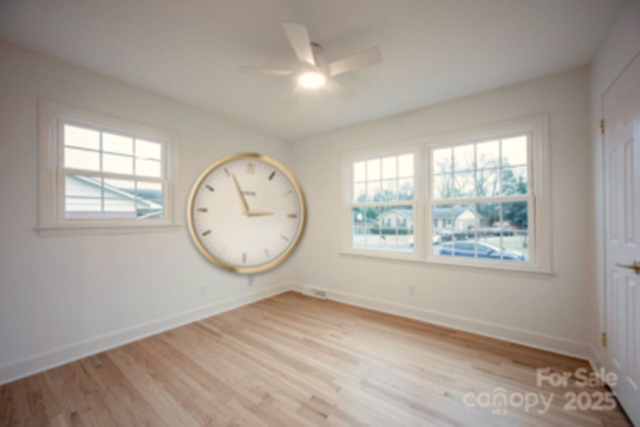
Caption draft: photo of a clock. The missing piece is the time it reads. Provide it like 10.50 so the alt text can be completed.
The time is 2.56
